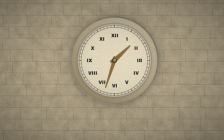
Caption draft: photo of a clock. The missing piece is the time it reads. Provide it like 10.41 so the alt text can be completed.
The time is 1.33
